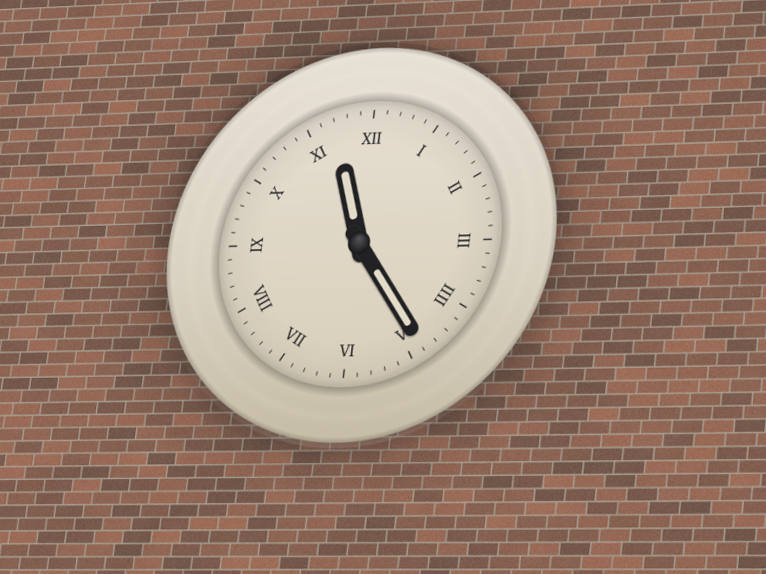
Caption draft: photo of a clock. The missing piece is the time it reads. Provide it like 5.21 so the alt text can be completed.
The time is 11.24
